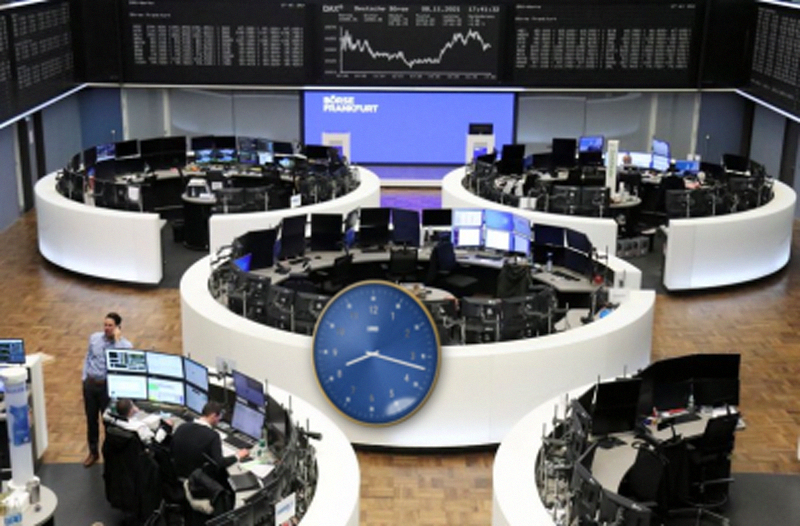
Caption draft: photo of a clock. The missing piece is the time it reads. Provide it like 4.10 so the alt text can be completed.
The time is 8.17
